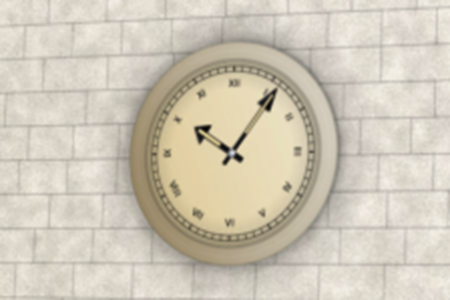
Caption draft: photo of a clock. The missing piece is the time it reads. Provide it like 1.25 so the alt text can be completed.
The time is 10.06
